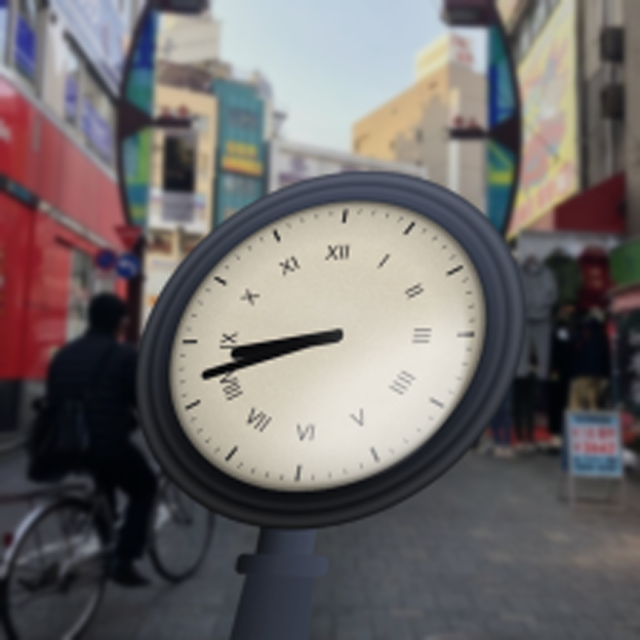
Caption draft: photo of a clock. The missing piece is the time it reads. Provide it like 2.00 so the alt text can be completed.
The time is 8.42
